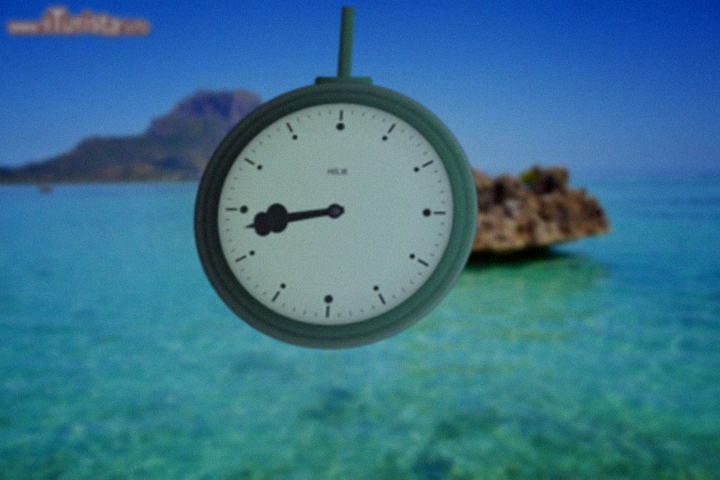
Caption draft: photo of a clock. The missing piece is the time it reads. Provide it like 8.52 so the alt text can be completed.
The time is 8.43
